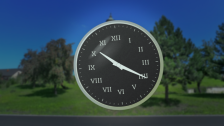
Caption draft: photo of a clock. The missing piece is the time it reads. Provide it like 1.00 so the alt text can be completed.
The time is 10.20
